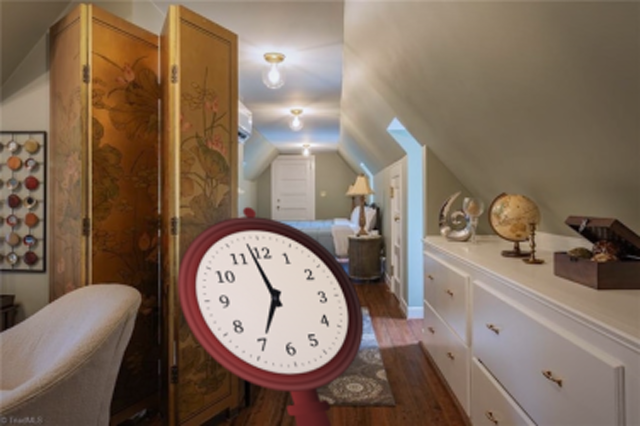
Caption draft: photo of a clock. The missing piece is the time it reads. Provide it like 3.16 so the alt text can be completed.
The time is 6.58
